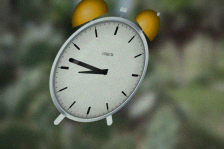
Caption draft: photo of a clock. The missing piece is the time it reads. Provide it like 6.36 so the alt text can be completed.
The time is 8.47
